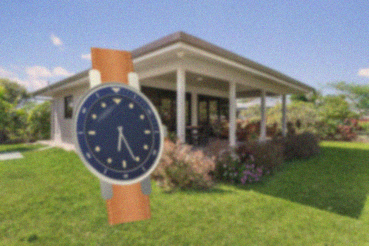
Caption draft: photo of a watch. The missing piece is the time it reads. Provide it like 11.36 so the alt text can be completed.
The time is 6.26
